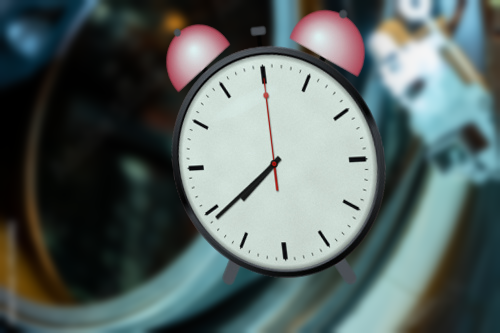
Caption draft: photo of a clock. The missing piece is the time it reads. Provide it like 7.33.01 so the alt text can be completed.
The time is 7.39.00
